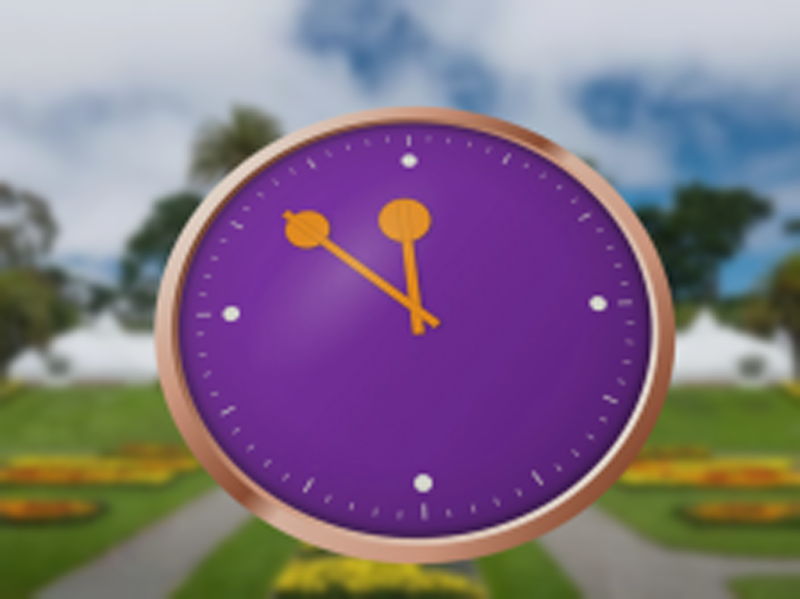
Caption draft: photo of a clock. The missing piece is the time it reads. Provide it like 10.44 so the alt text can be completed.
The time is 11.52
